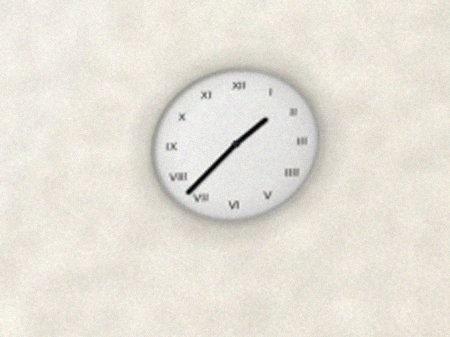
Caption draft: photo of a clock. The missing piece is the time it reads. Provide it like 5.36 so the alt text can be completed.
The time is 1.37
